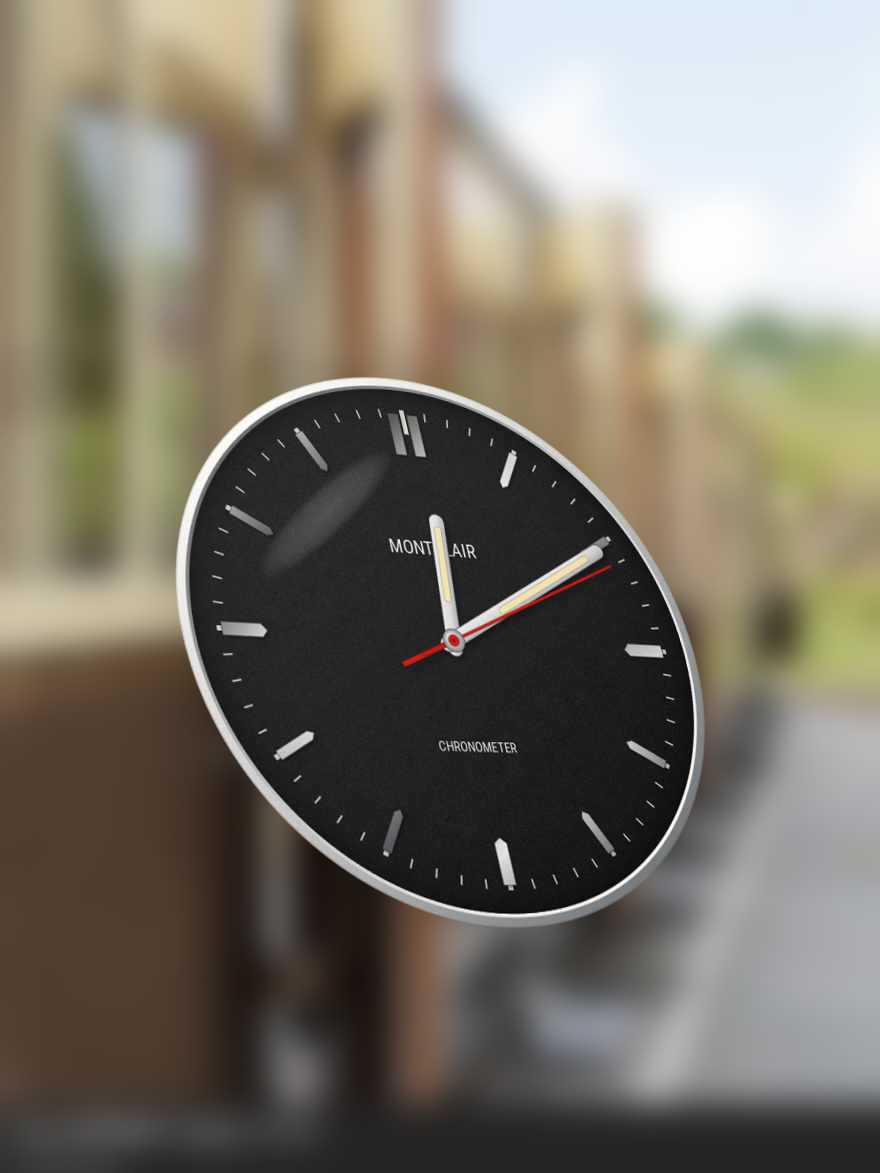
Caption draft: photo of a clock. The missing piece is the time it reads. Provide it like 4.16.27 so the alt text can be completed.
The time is 12.10.11
